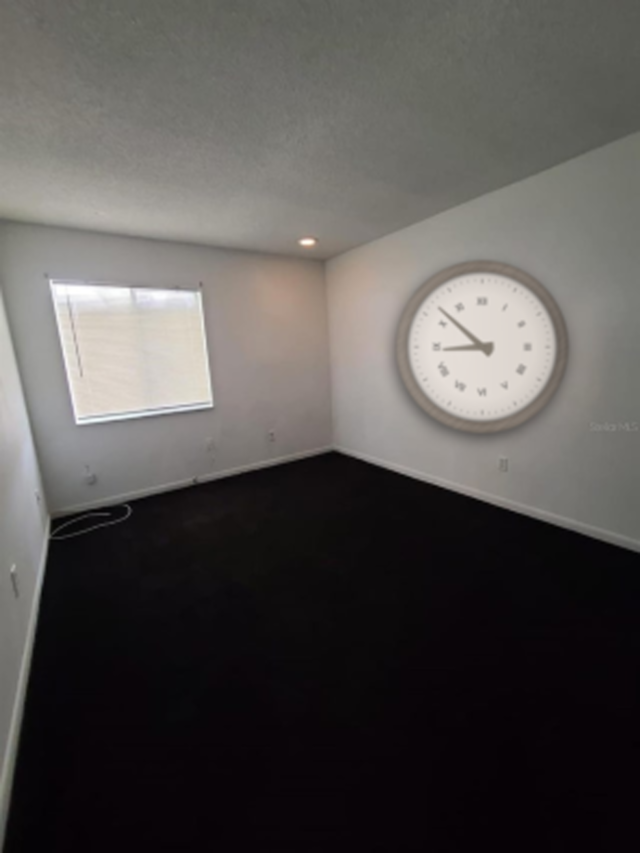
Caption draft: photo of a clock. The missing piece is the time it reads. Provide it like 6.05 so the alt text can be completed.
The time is 8.52
